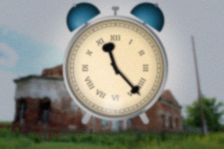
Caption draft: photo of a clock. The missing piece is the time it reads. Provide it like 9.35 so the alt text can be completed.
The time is 11.23
